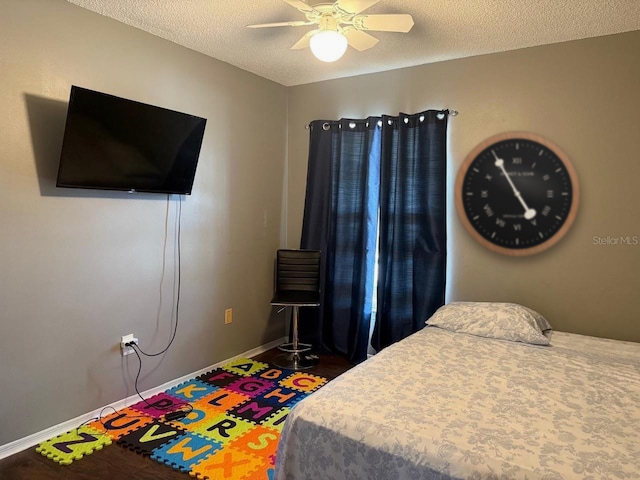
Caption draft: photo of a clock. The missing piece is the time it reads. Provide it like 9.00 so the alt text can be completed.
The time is 4.55
